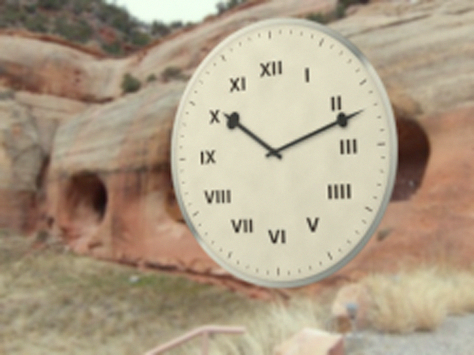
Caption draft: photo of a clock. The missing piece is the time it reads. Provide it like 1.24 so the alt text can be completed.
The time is 10.12
